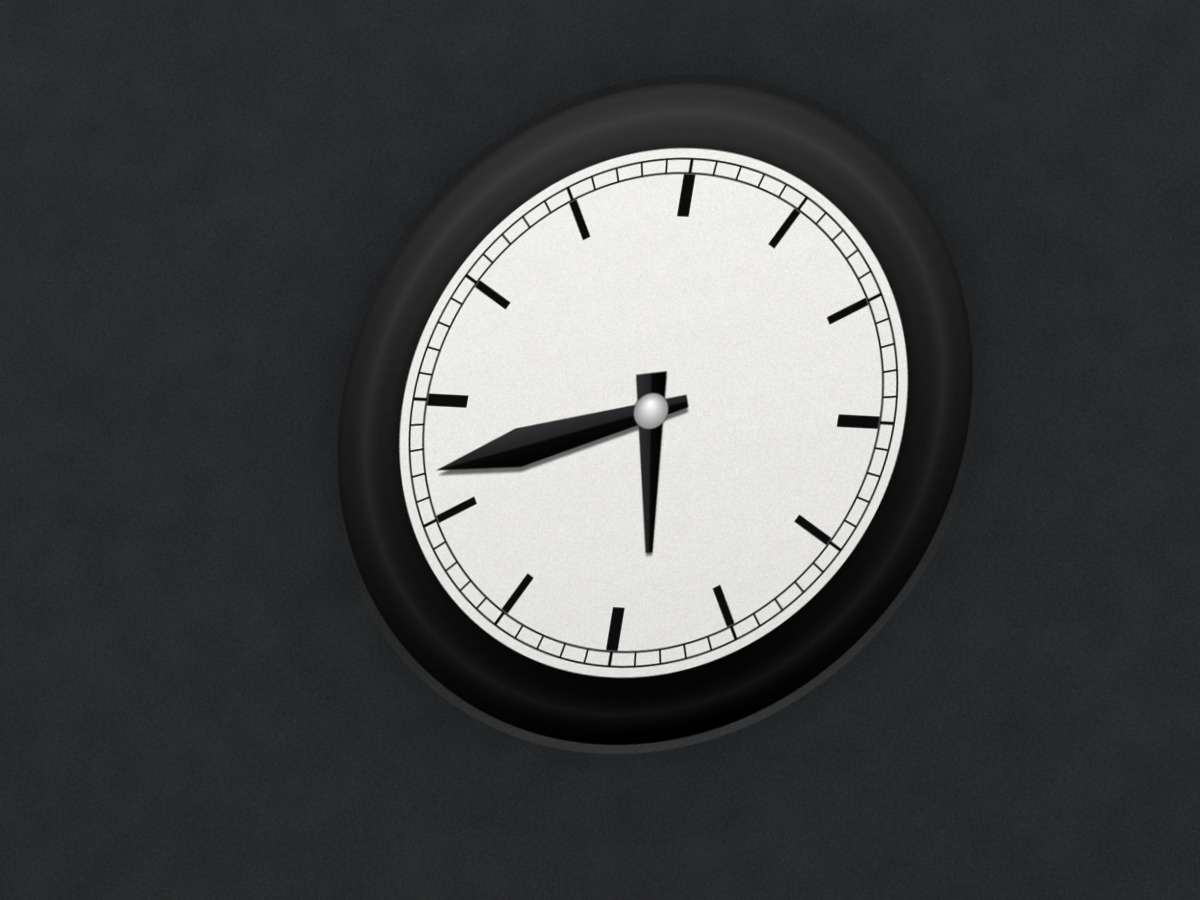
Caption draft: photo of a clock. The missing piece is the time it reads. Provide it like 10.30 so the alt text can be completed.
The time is 5.42
